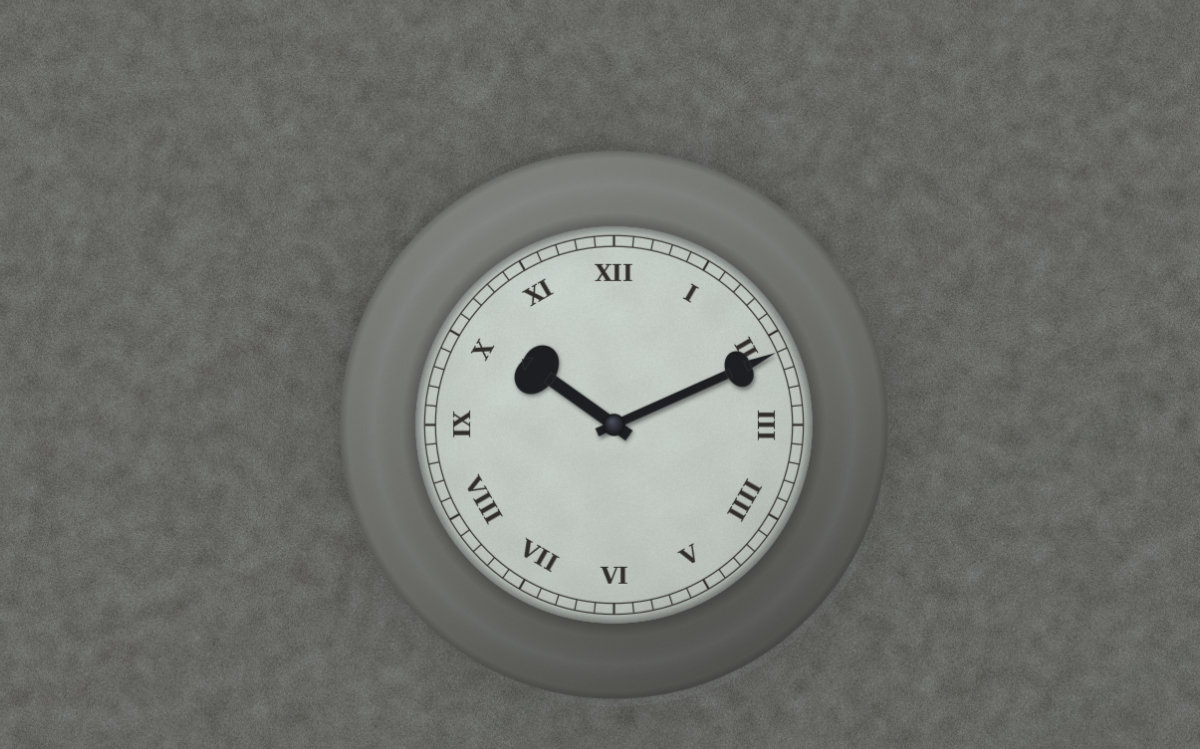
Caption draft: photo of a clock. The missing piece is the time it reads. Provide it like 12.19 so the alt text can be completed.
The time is 10.11
